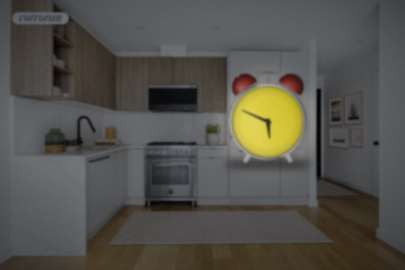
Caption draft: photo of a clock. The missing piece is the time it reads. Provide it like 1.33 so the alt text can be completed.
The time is 5.49
